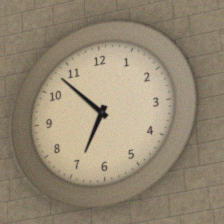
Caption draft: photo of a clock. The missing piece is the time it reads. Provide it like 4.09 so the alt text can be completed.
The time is 6.53
